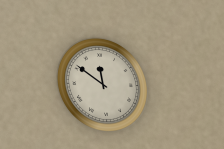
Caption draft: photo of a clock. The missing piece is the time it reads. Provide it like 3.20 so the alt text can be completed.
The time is 11.51
